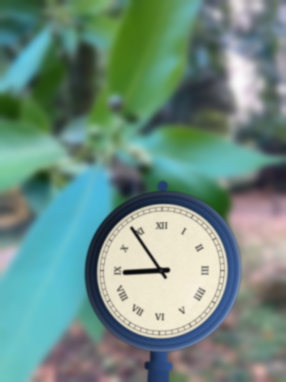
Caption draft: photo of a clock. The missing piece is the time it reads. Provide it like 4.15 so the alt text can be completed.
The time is 8.54
